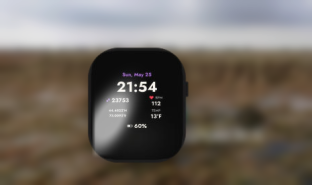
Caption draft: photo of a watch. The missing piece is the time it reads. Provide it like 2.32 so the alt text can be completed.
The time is 21.54
